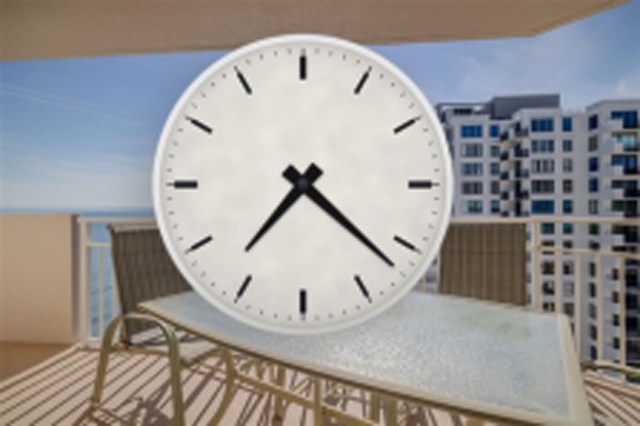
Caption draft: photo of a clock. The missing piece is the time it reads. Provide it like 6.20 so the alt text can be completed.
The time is 7.22
